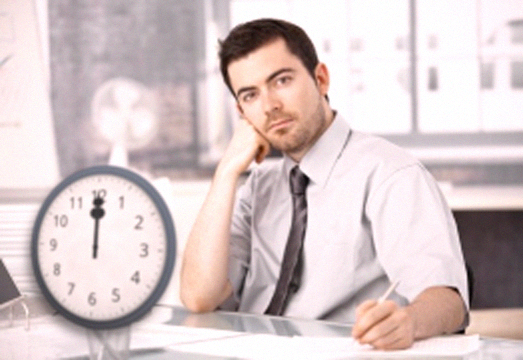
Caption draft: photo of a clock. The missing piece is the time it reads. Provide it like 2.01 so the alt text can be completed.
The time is 12.00
